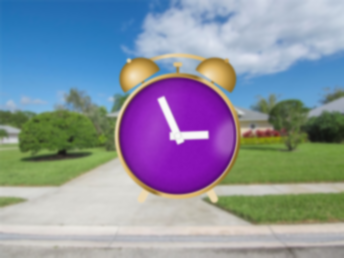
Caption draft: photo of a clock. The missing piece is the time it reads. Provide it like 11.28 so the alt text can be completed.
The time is 2.56
